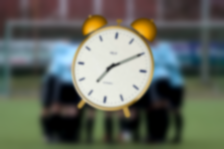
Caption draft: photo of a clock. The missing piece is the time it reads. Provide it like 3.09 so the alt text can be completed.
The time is 7.10
